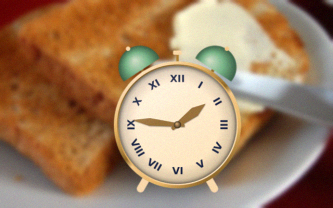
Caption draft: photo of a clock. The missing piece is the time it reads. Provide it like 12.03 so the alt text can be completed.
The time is 1.46
